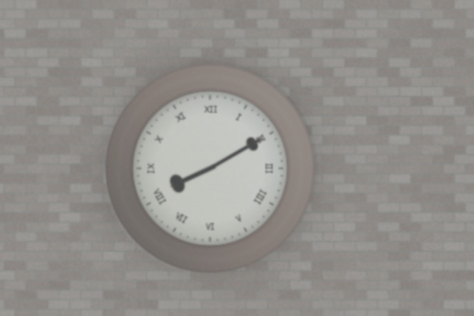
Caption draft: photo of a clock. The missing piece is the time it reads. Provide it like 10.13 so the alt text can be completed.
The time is 8.10
